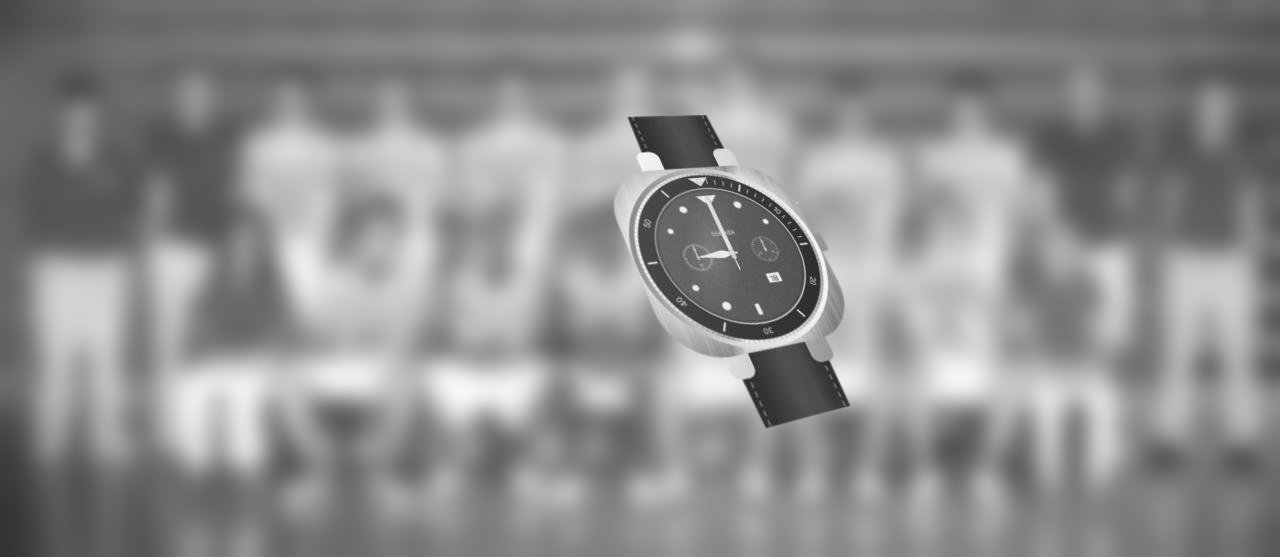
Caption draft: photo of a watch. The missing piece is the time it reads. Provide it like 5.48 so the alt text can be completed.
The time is 9.00
